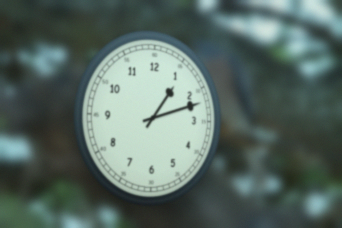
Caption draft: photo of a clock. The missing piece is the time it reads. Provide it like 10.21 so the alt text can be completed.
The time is 1.12
